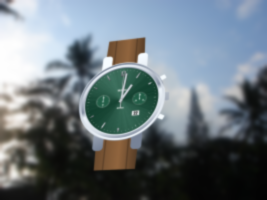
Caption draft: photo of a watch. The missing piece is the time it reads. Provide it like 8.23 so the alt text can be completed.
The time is 1.01
